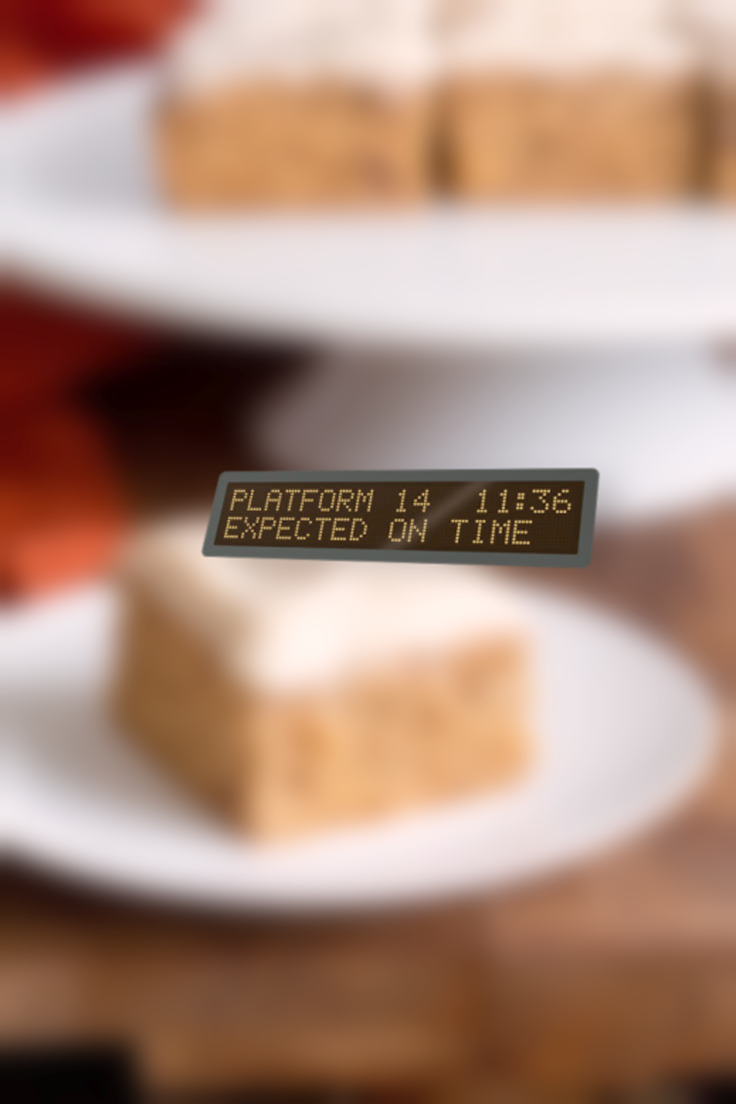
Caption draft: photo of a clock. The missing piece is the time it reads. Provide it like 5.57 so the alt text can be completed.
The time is 11.36
